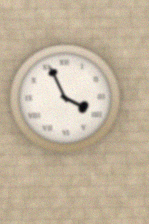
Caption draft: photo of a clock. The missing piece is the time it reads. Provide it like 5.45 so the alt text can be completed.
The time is 3.56
